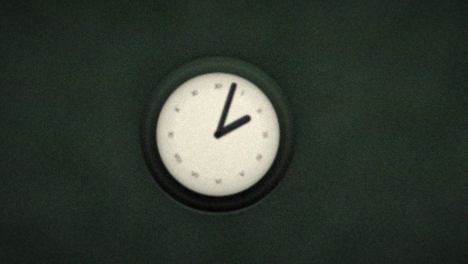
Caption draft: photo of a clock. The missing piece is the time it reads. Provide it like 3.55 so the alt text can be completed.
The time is 2.03
